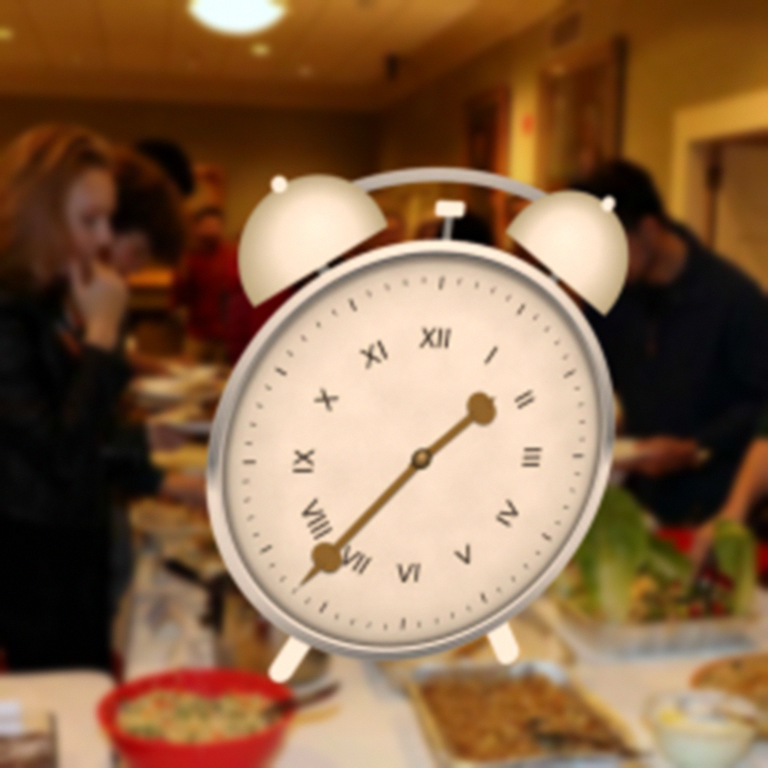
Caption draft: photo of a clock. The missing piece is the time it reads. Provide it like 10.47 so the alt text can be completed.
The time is 1.37
